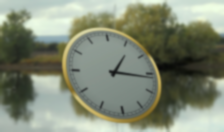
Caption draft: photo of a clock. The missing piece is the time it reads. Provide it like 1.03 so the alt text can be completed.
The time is 1.16
